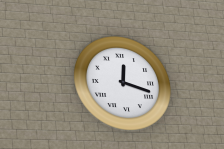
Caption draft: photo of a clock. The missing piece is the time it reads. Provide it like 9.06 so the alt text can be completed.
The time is 12.18
